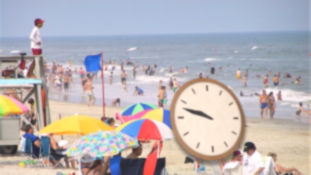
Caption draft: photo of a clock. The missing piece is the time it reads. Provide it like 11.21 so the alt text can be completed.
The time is 9.48
